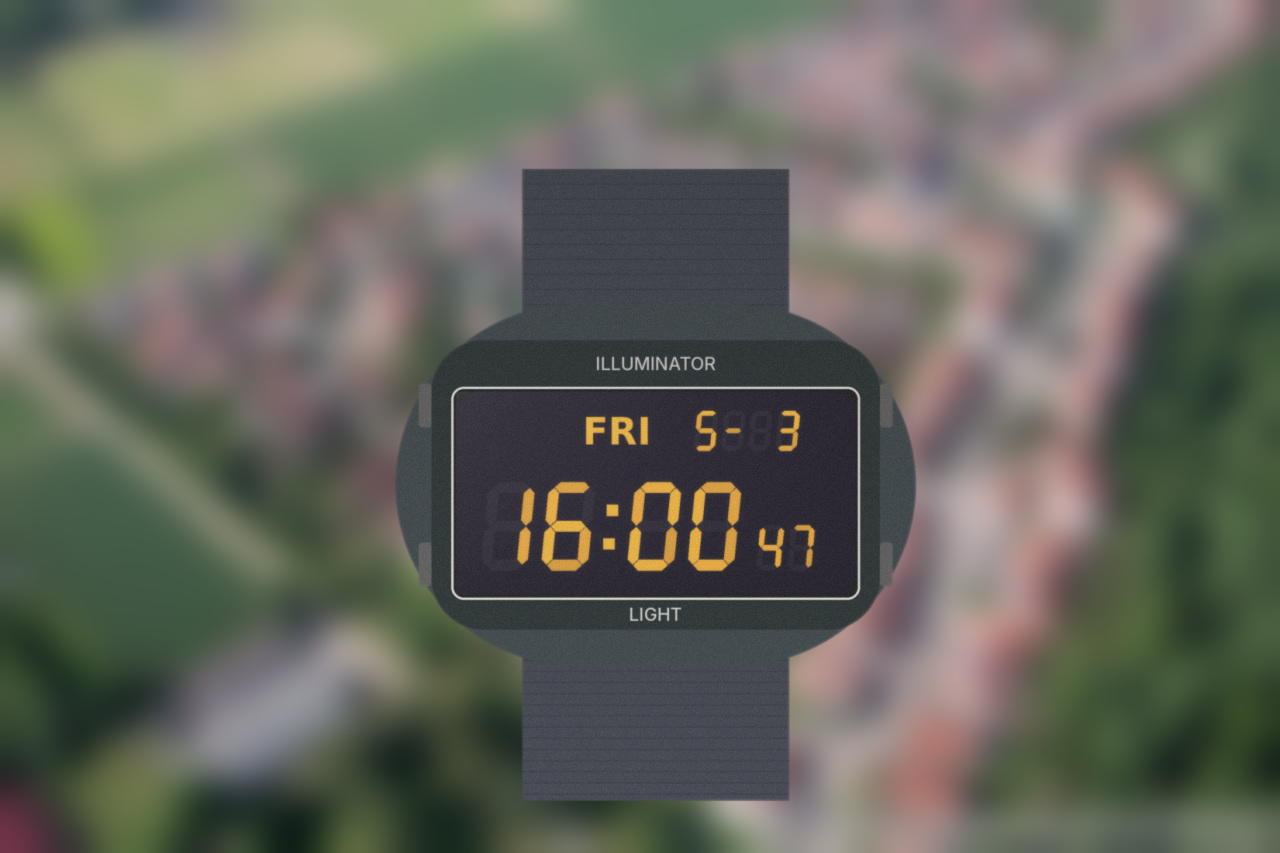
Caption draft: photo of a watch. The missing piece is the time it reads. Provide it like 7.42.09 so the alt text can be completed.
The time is 16.00.47
